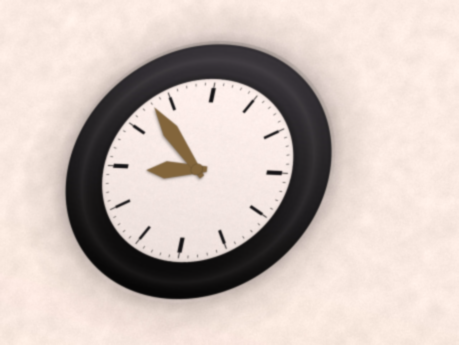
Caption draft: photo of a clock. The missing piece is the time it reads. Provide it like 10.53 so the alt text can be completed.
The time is 8.53
